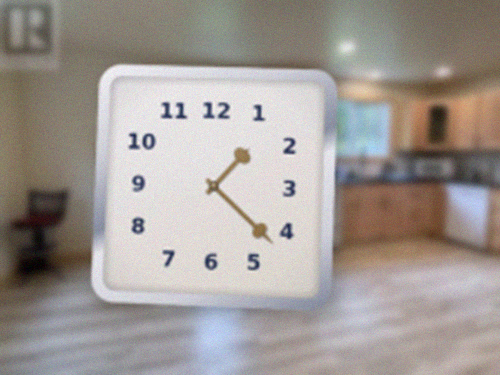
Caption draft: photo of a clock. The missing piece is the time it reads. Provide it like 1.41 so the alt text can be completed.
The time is 1.22
